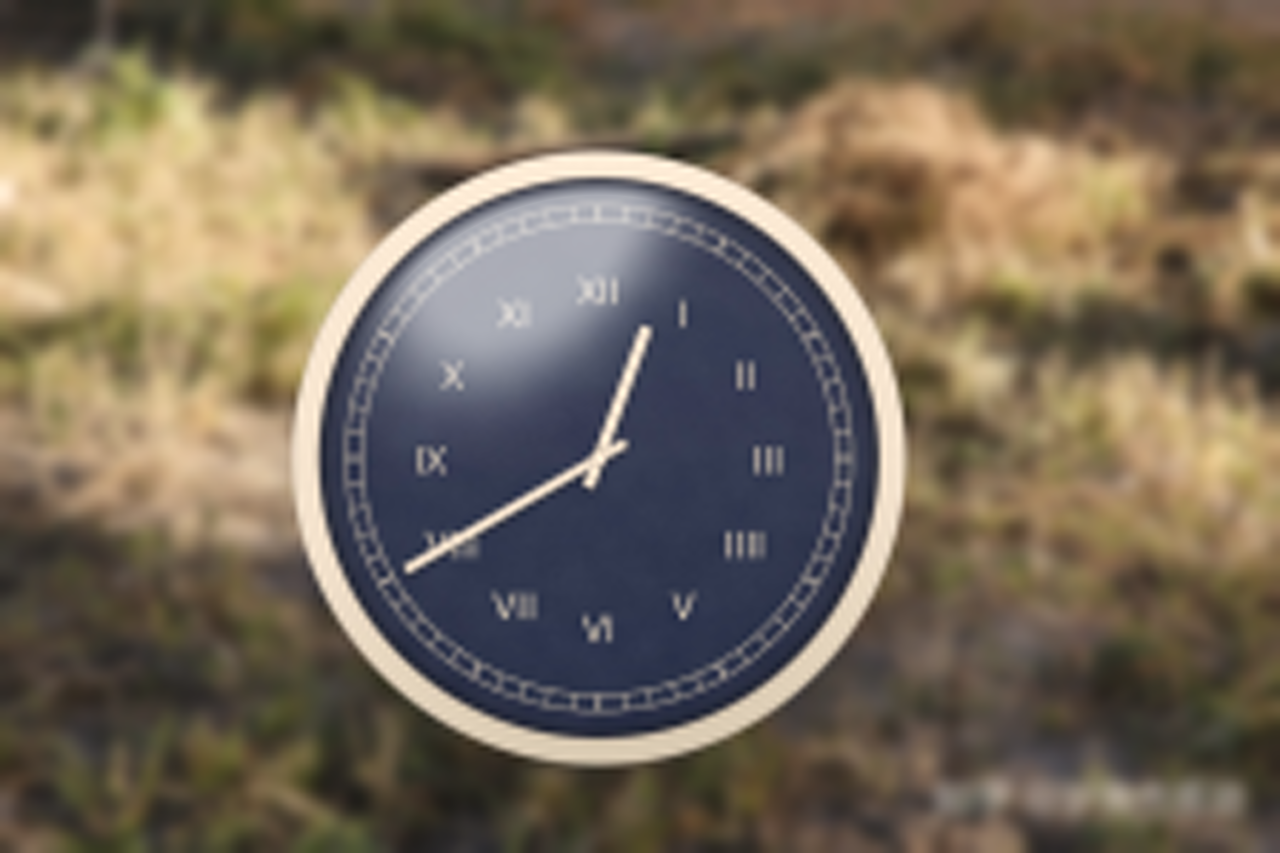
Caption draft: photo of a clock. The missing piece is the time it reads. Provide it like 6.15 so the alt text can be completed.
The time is 12.40
